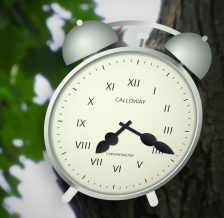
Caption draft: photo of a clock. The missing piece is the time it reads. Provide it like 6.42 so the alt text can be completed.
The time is 7.19
